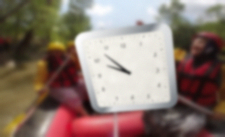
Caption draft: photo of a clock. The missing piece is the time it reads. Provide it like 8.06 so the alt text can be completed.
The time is 9.53
